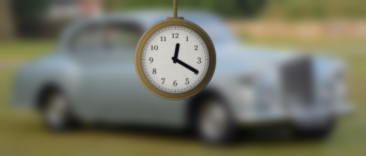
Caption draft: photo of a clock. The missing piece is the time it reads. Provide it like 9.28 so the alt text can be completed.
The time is 12.20
